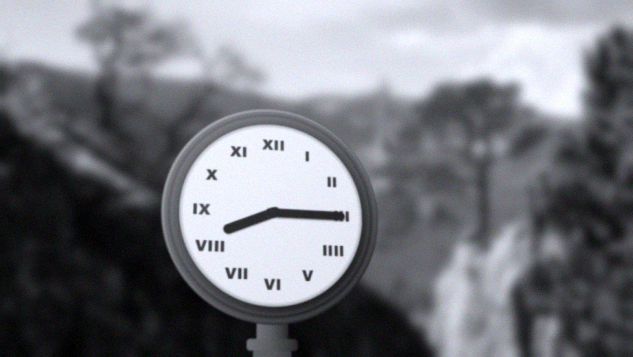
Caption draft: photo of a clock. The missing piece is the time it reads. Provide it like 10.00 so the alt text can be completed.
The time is 8.15
